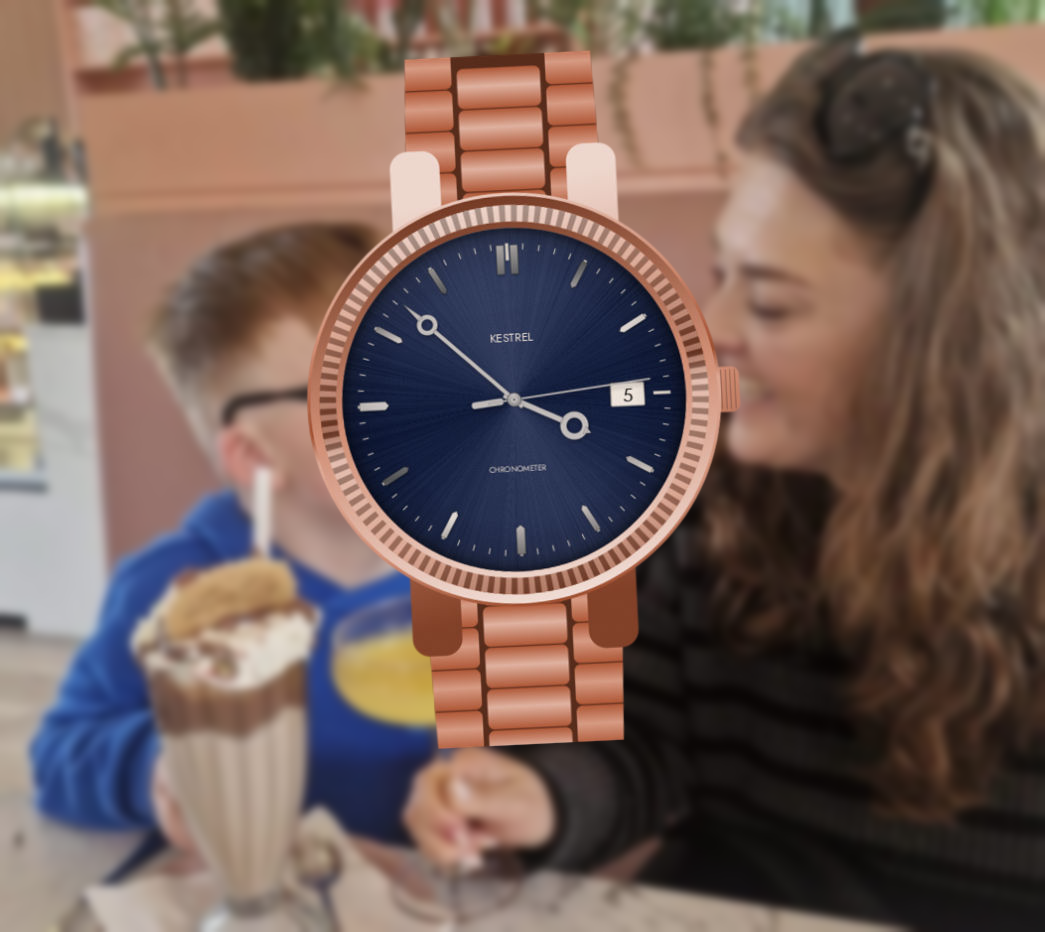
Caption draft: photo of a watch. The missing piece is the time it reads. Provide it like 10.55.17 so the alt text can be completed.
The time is 3.52.14
